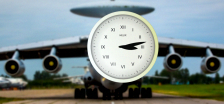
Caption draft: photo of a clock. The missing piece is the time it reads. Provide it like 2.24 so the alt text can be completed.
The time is 3.13
